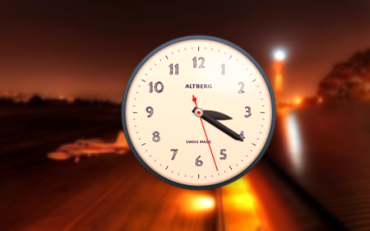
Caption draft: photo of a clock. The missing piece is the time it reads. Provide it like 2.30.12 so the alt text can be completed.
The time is 3.20.27
